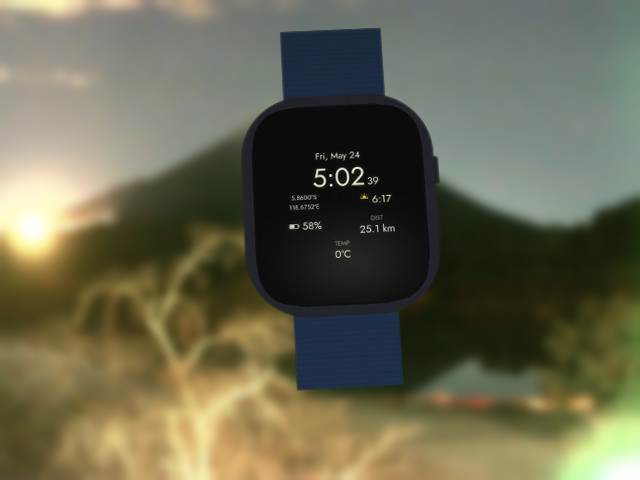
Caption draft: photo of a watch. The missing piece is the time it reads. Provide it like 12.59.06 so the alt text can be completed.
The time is 5.02.39
